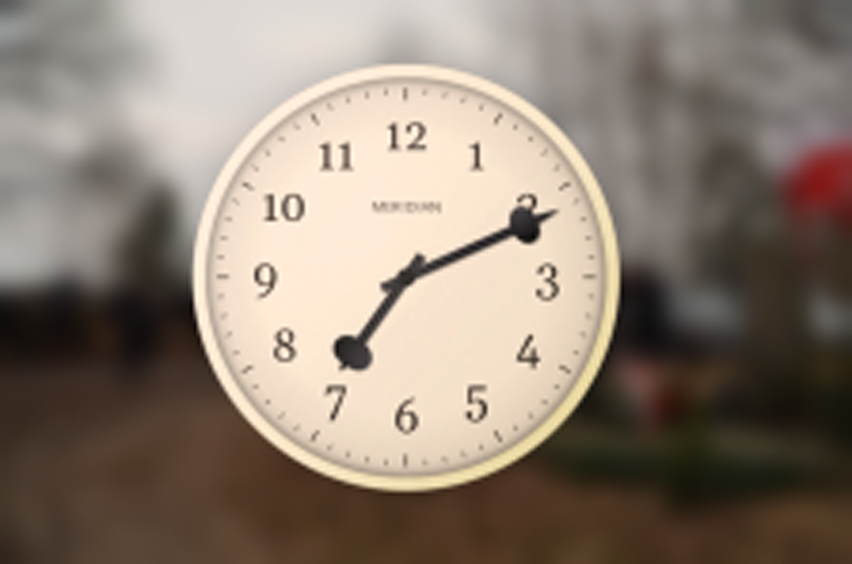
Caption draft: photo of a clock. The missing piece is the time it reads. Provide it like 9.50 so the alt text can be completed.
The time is 7.11
